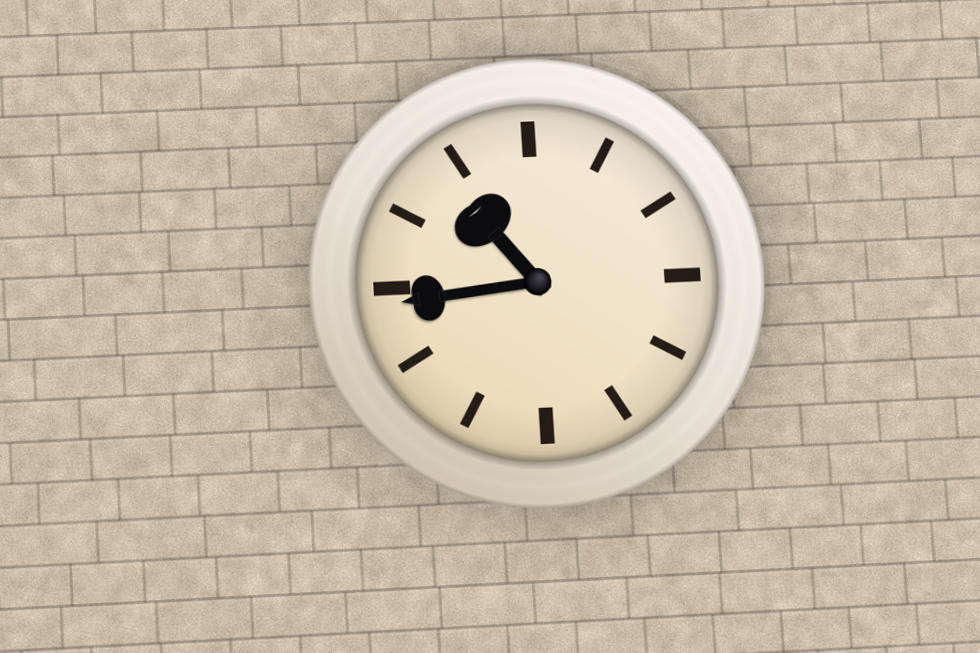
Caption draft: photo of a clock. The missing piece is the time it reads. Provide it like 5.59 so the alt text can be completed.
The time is 10.44
